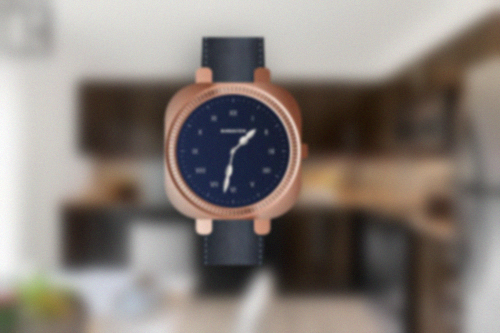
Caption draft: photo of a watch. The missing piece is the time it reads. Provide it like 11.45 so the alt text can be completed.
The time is 1.32
